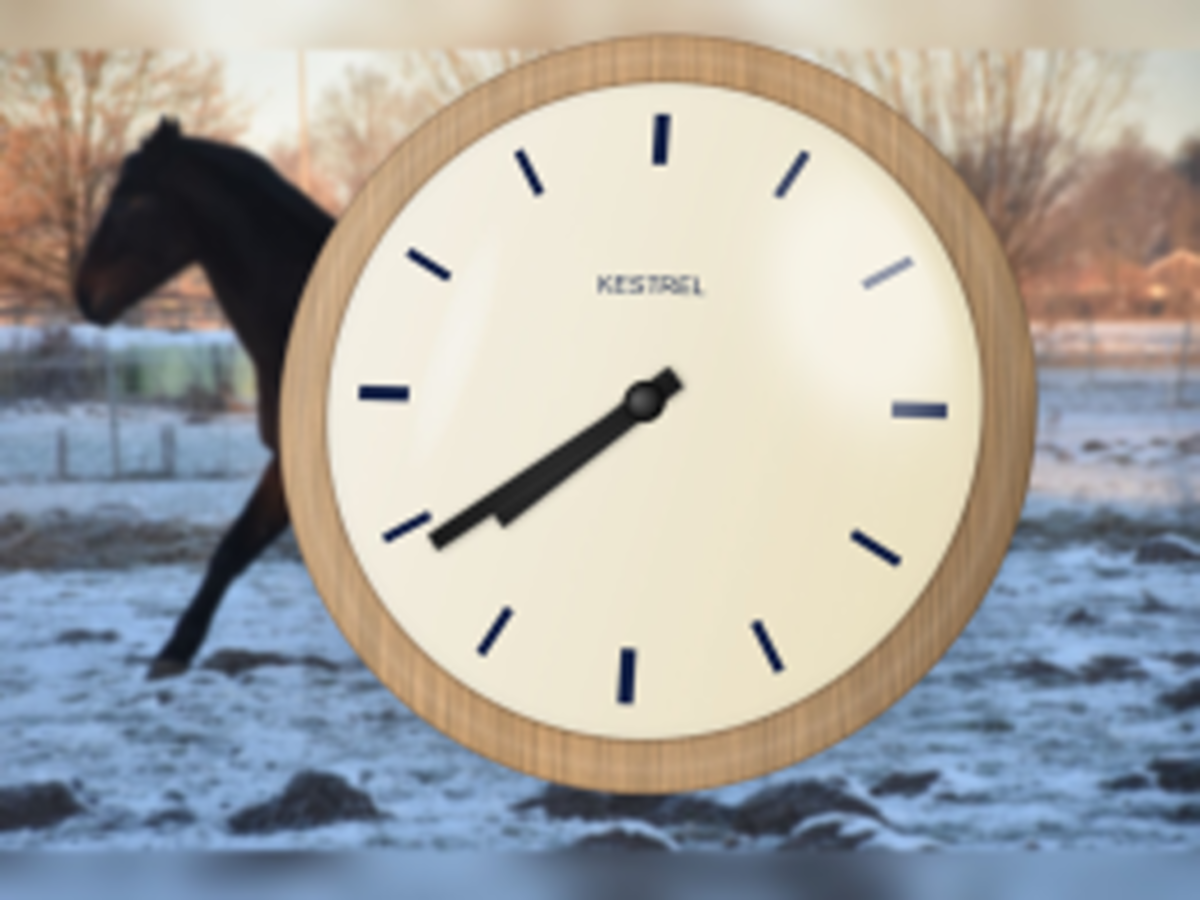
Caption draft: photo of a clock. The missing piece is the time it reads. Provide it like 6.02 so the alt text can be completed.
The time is 7.39
